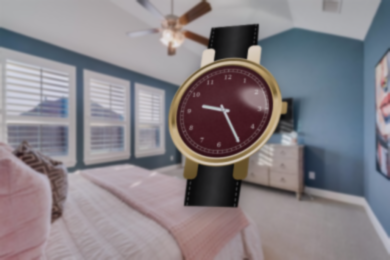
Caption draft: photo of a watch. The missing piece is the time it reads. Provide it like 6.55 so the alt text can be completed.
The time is 9.25
